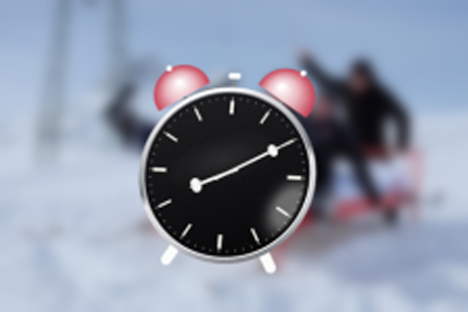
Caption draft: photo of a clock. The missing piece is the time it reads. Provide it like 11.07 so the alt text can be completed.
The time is 8.10
